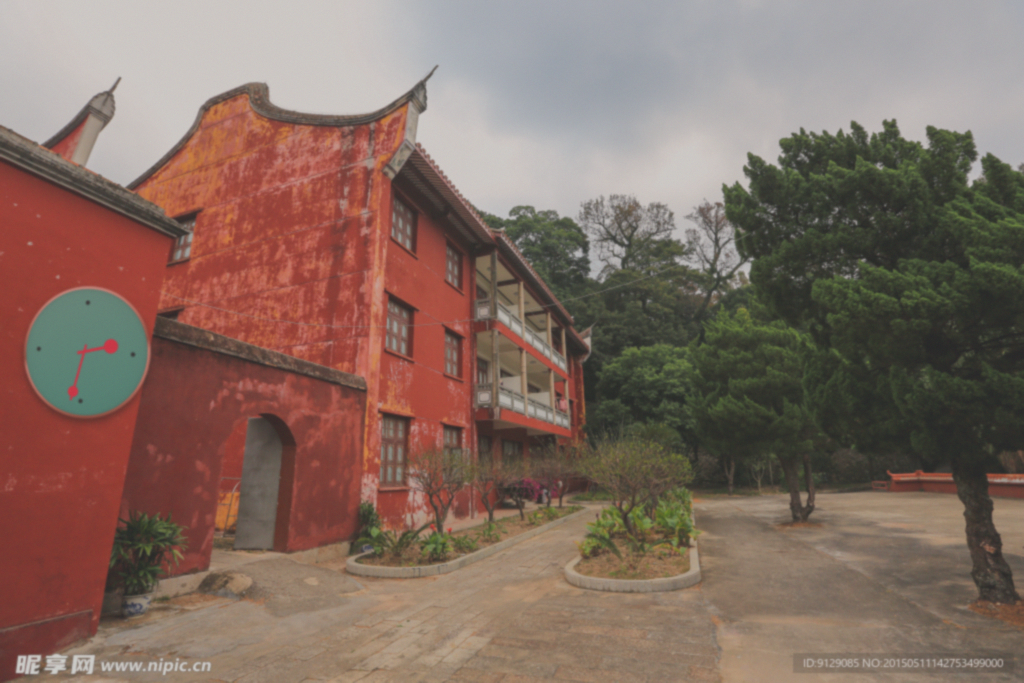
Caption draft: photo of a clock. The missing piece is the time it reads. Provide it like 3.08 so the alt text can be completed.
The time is 2.32
